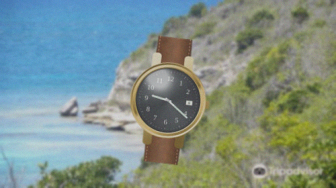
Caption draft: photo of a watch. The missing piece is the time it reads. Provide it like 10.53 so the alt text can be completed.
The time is 9.21
